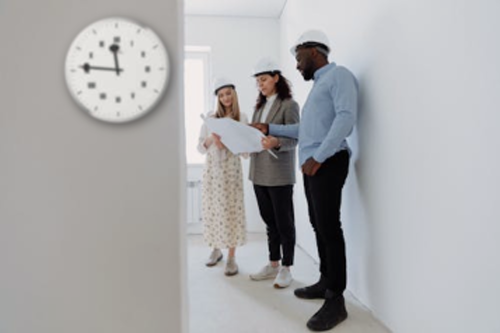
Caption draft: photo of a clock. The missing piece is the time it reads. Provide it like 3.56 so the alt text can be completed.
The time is 11.46
